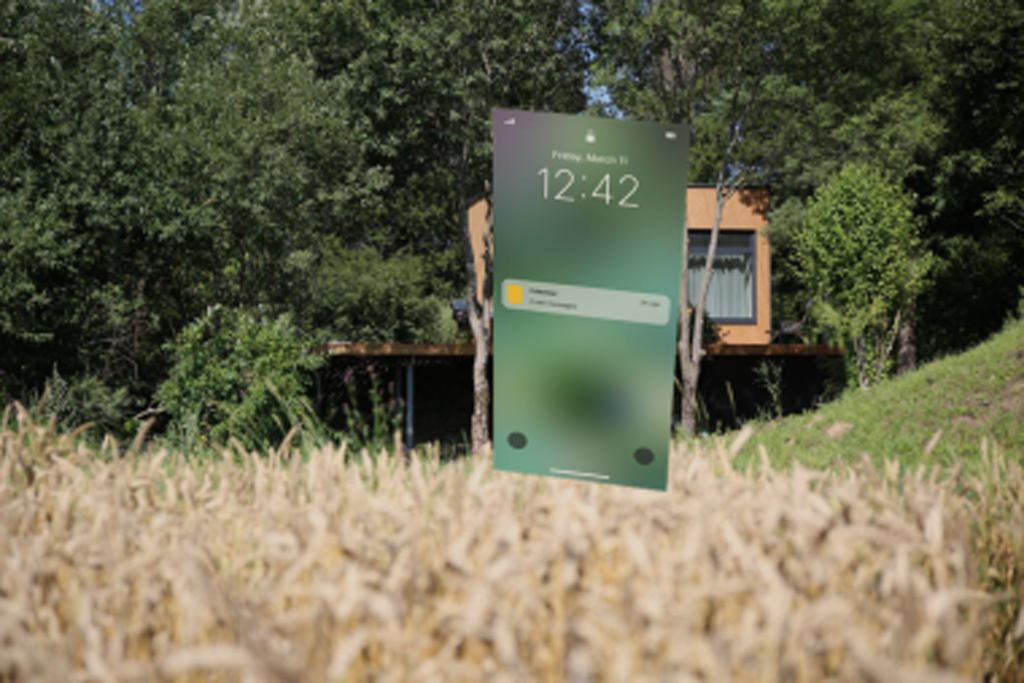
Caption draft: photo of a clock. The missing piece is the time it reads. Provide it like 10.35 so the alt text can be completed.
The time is 12.42
